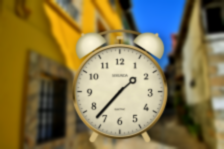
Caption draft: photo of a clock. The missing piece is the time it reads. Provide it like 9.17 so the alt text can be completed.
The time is 1.37
